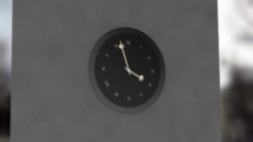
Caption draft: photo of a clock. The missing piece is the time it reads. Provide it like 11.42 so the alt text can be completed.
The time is 3.57
